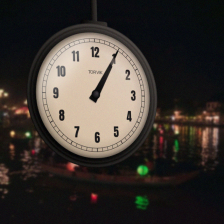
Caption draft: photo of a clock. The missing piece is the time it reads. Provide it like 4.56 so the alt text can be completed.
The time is 1.05
